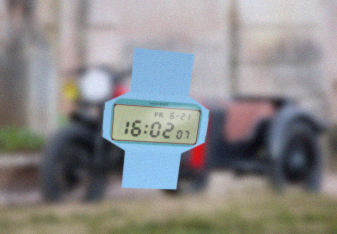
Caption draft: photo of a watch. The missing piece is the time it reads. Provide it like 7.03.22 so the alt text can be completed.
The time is 16.02.07
